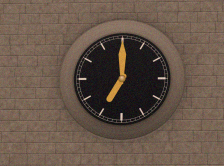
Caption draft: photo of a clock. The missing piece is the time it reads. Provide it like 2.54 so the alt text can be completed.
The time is 7.00
